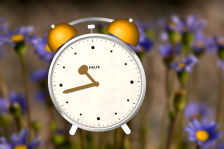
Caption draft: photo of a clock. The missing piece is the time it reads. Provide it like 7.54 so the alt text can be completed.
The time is 10.43
